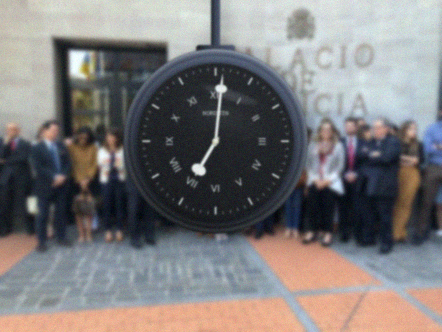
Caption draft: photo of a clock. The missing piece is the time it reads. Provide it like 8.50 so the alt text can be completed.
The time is 7.01
